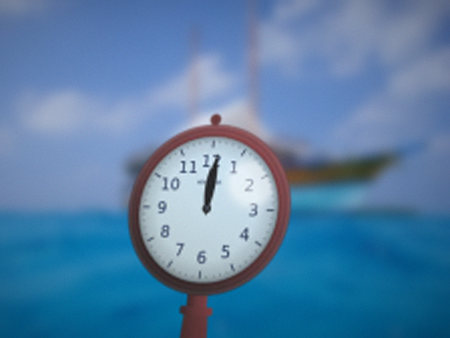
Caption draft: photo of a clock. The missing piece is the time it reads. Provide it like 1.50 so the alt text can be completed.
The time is 12.01
